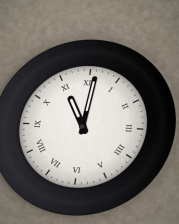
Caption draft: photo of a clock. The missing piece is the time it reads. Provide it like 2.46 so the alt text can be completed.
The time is 11.01
